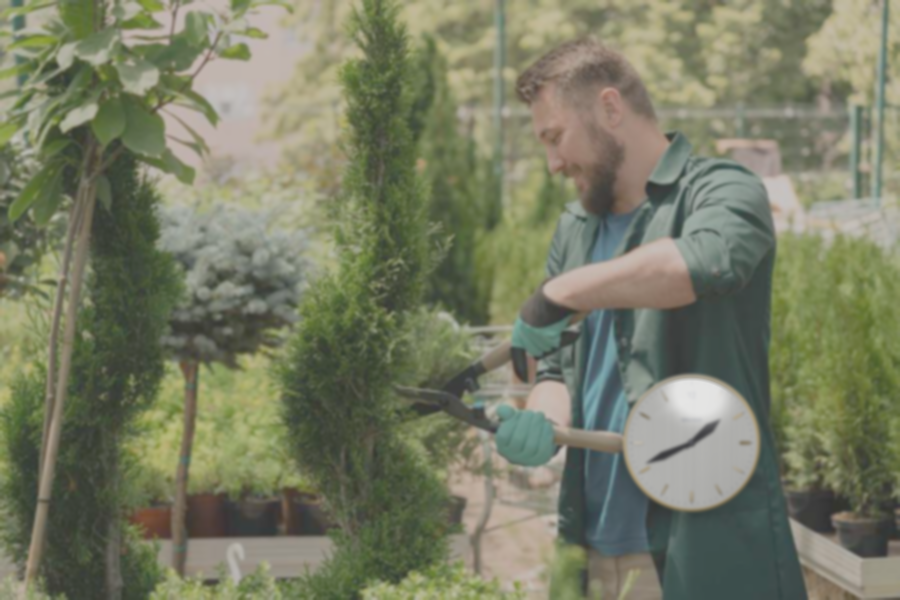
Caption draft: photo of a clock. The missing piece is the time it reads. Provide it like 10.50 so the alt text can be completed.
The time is 1.41
